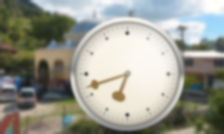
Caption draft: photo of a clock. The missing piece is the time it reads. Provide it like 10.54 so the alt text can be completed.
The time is 6.42
